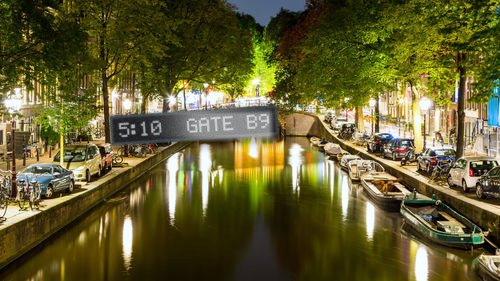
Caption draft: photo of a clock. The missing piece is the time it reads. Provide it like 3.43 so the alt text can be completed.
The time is 5.10
